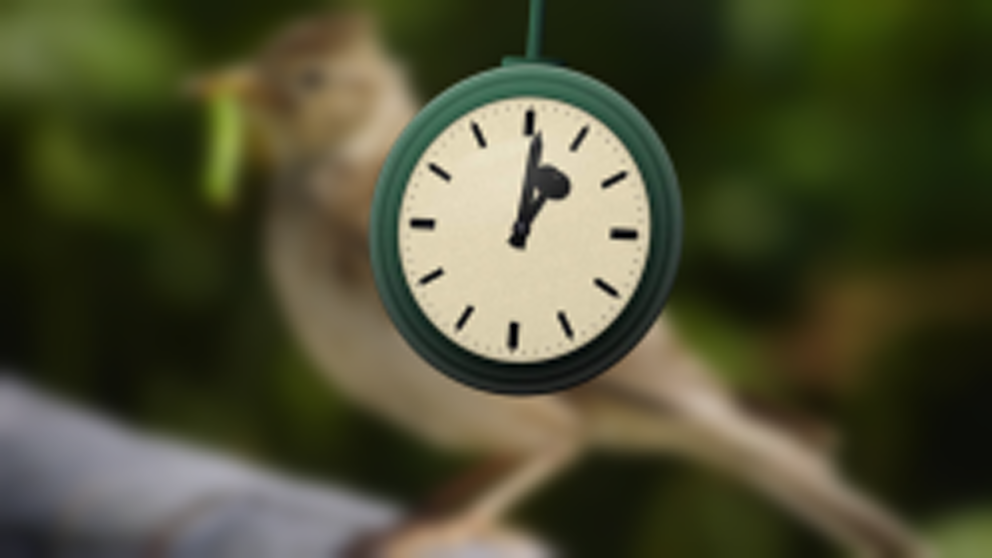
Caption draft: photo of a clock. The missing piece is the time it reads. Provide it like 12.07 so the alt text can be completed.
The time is 1.01
